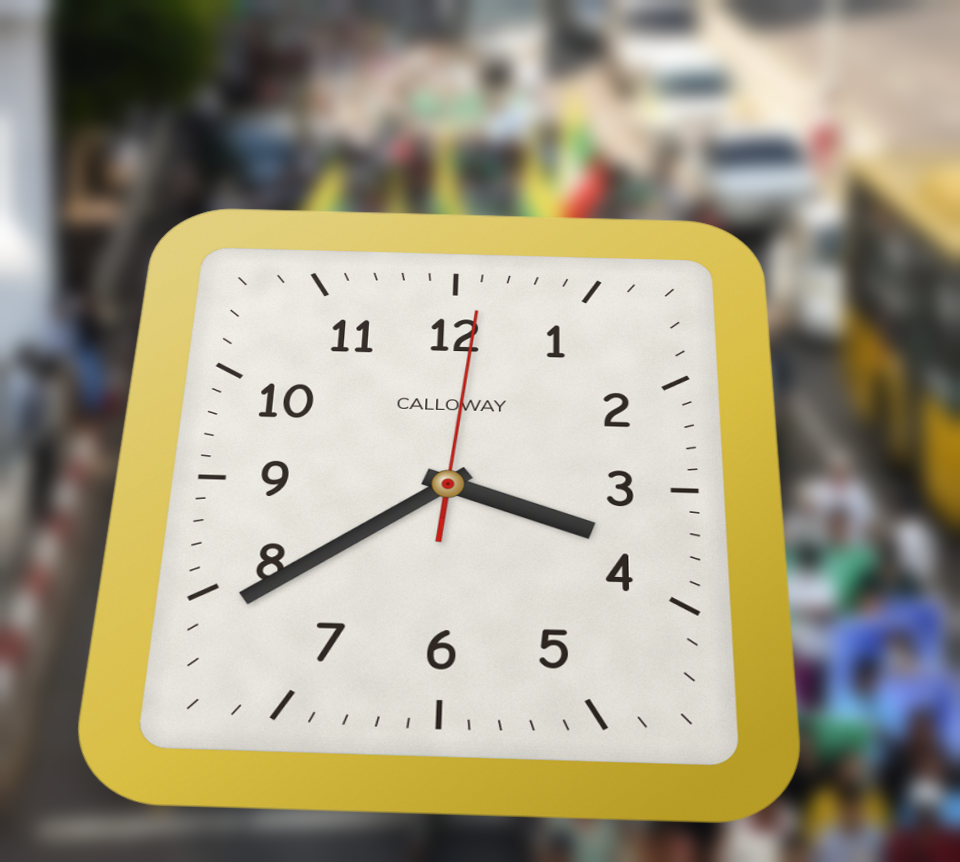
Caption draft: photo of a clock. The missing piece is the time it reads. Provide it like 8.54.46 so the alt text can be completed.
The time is 3.39.01
